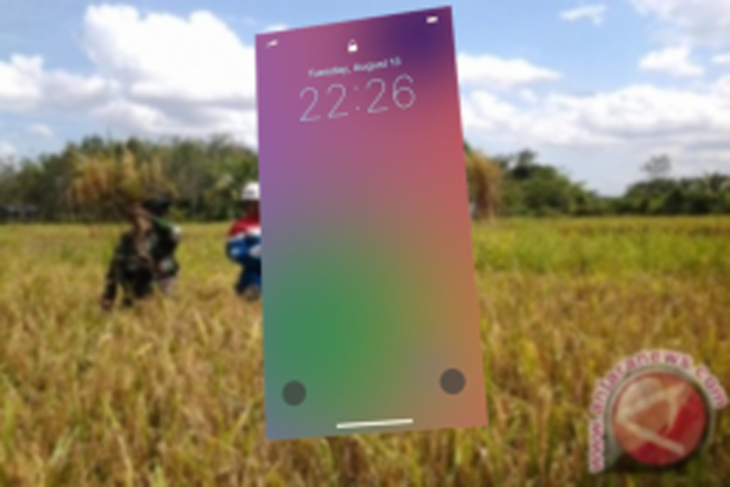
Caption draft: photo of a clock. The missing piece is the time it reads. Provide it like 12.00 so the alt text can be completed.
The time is 22.26
